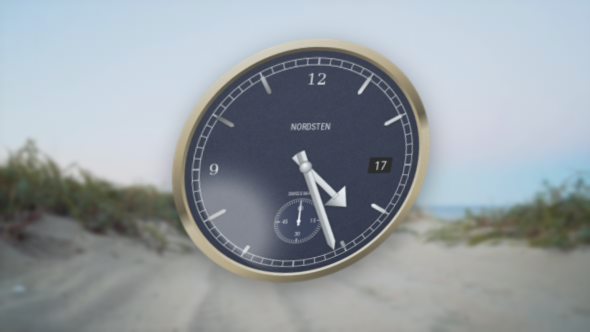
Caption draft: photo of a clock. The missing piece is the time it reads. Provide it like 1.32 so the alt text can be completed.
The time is 4.26
